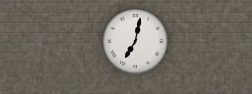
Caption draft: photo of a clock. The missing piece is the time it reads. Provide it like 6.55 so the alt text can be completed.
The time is 7.02
